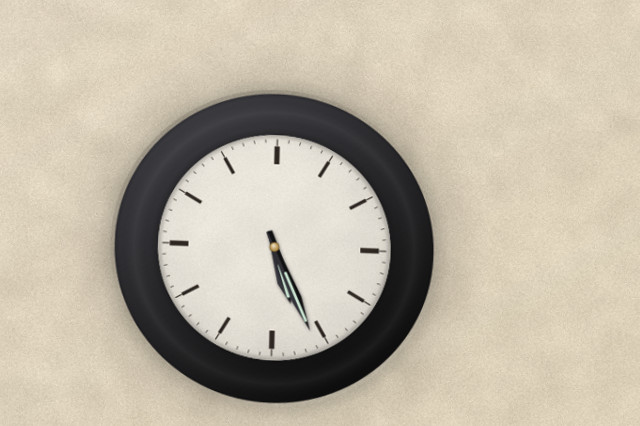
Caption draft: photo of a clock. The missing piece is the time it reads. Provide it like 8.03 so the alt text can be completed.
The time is 5.26
